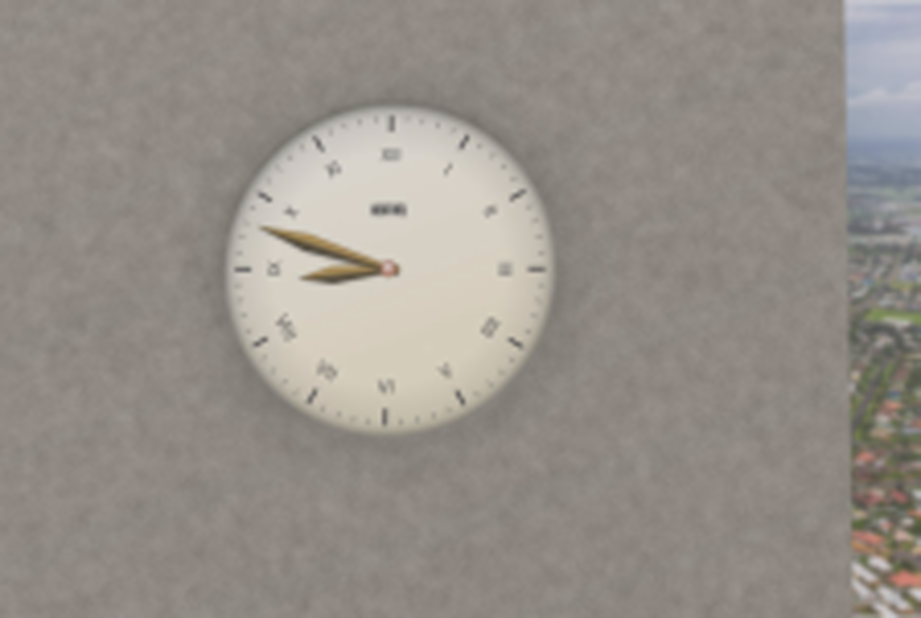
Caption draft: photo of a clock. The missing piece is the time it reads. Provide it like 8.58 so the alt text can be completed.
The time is 8.48
